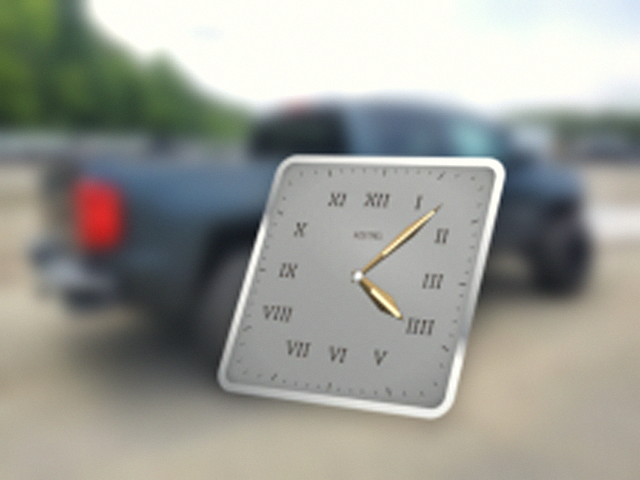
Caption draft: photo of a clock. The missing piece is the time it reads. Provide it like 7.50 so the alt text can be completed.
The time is 4.07
